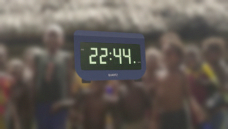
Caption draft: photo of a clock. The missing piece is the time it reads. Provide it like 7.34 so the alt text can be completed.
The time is 22.44
